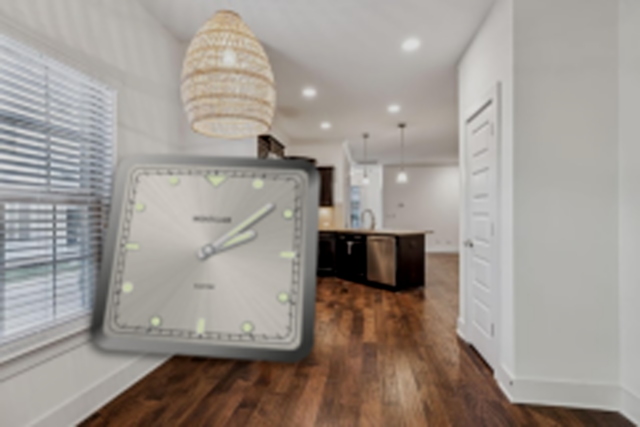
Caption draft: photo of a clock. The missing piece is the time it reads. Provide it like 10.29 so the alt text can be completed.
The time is 2.08
